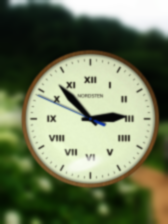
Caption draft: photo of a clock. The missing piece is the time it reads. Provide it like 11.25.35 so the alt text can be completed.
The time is 2.52.49
